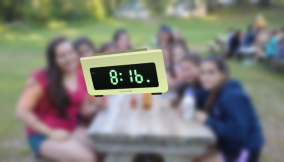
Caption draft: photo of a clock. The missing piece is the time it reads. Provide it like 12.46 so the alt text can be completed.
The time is 8.16
